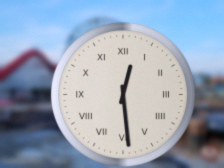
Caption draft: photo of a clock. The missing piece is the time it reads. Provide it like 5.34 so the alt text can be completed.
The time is 12.29
